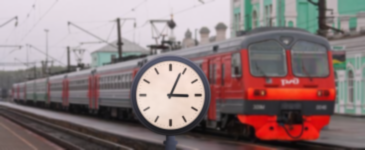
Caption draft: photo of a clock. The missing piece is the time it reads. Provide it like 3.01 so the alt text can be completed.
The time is 3.04
